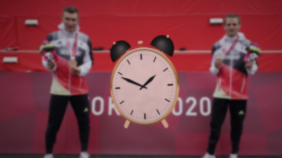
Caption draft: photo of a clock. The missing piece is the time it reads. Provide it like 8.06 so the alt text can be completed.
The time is 1.49
